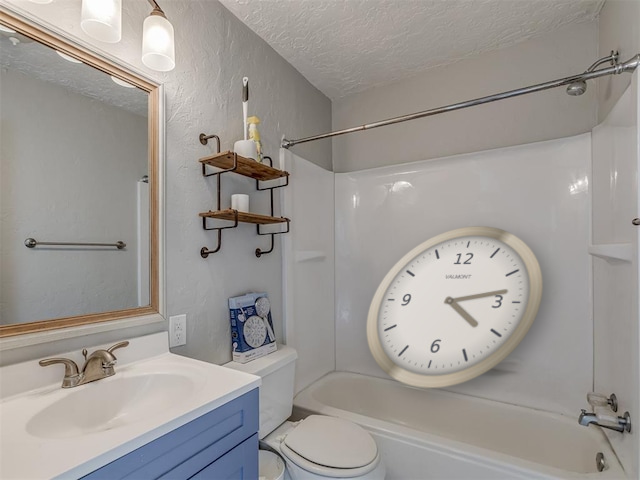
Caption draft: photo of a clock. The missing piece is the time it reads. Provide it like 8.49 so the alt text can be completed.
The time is 4.13
